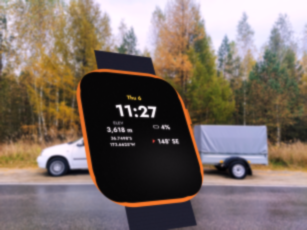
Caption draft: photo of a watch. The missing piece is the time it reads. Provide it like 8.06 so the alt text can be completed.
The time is 11.27
